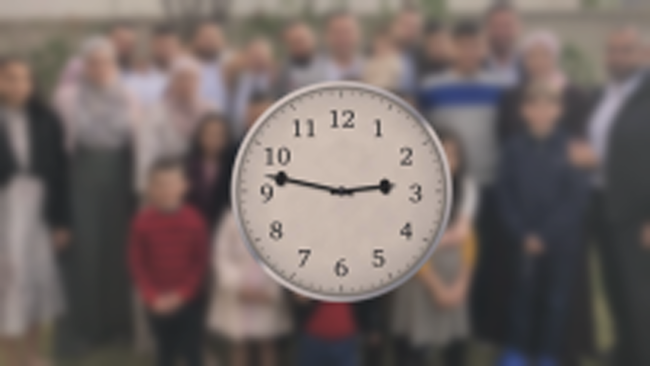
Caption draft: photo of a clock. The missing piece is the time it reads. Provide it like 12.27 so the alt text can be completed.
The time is 2.47
